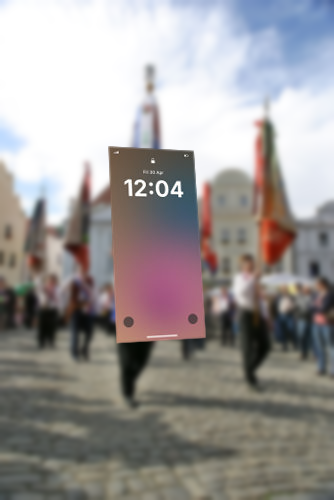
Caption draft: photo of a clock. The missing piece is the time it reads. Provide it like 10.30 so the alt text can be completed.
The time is 12.04
